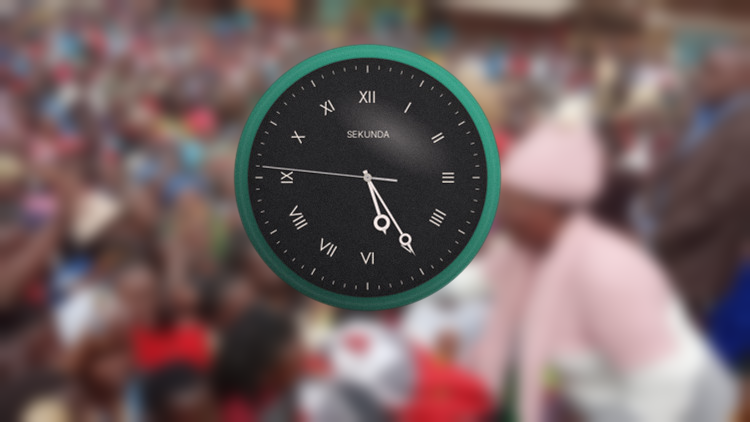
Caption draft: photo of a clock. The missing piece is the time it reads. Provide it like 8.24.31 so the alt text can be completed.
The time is 5.24.46
